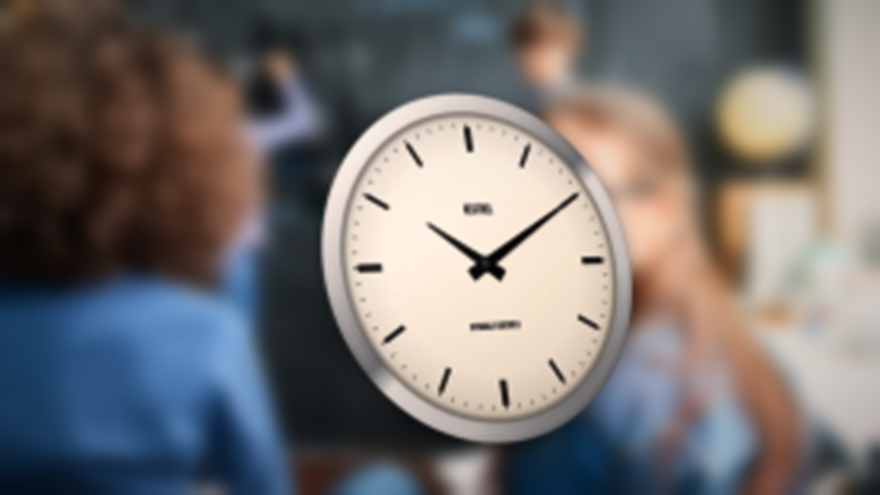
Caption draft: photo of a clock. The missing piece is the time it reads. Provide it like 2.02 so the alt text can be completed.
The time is 10.10
